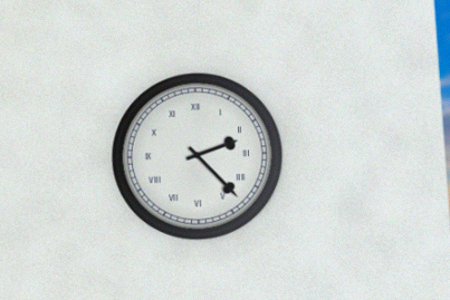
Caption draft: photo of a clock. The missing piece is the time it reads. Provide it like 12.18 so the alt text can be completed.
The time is 2.23
